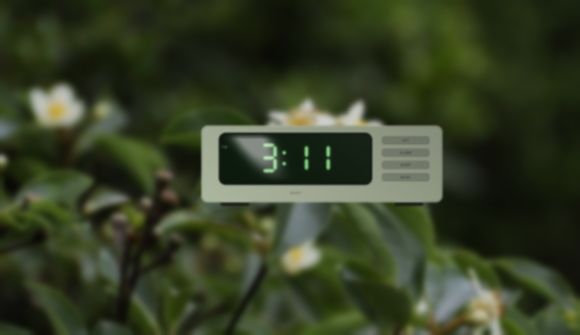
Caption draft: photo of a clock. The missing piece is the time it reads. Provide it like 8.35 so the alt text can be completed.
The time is 3.11
